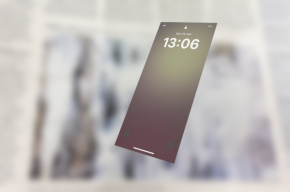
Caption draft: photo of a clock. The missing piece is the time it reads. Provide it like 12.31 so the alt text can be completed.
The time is 13.06
